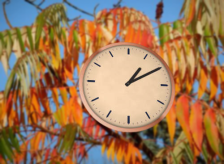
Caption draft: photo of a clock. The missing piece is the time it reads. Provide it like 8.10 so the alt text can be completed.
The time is 1.10
